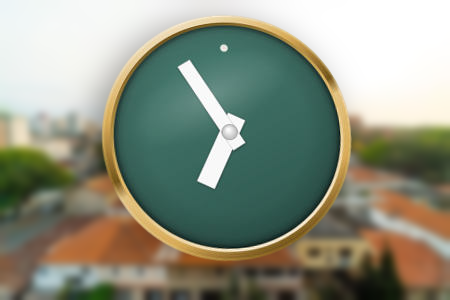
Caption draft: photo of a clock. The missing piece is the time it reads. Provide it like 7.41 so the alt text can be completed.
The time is 6.55
